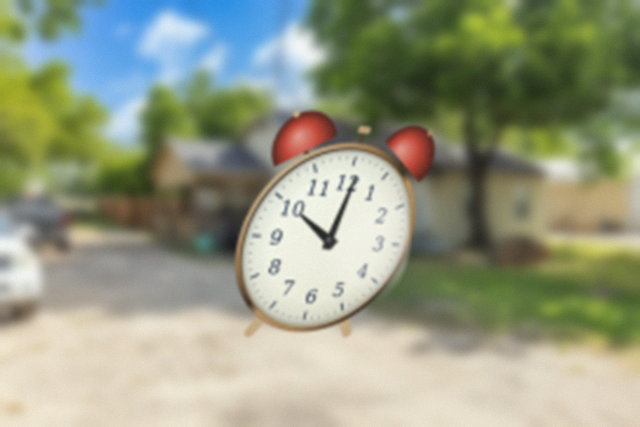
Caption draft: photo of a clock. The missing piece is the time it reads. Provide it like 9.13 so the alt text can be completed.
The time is 10.01
